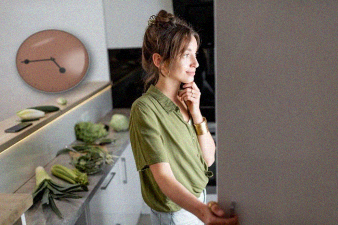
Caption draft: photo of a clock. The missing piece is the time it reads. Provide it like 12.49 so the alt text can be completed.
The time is 4.44
